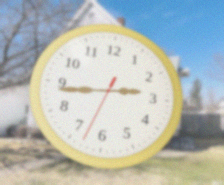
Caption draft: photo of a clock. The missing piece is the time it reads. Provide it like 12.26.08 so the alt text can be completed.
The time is 2.43.33
